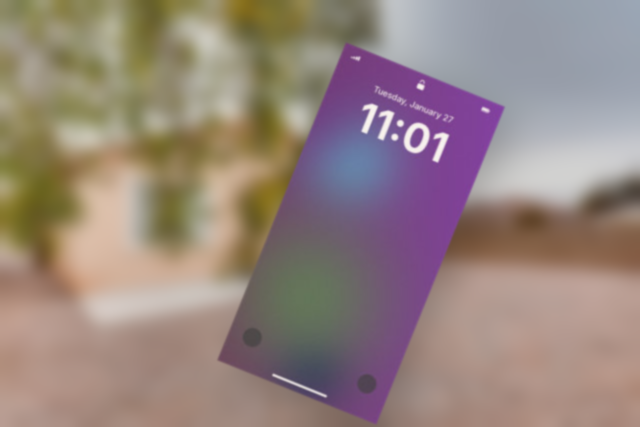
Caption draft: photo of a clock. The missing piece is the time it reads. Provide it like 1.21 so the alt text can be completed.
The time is 11.01
